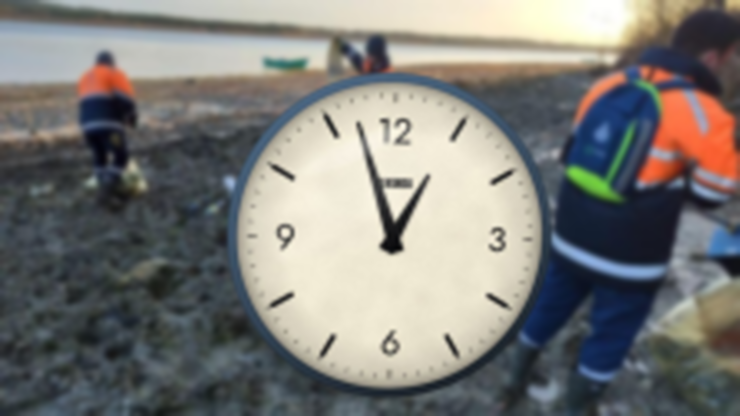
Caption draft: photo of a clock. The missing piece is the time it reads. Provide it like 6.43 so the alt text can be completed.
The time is 12.57
